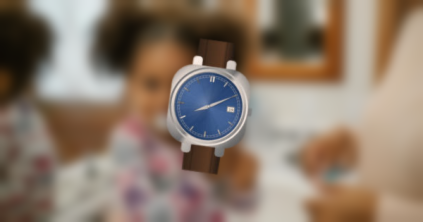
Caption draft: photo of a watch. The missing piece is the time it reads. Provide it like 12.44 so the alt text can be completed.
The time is 8.10
